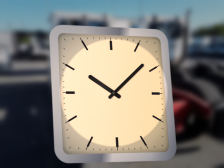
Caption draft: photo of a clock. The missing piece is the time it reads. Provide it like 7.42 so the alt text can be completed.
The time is 10.08
